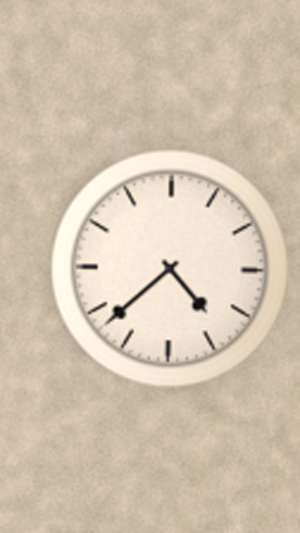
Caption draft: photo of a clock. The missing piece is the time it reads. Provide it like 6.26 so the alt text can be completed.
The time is 4.38
